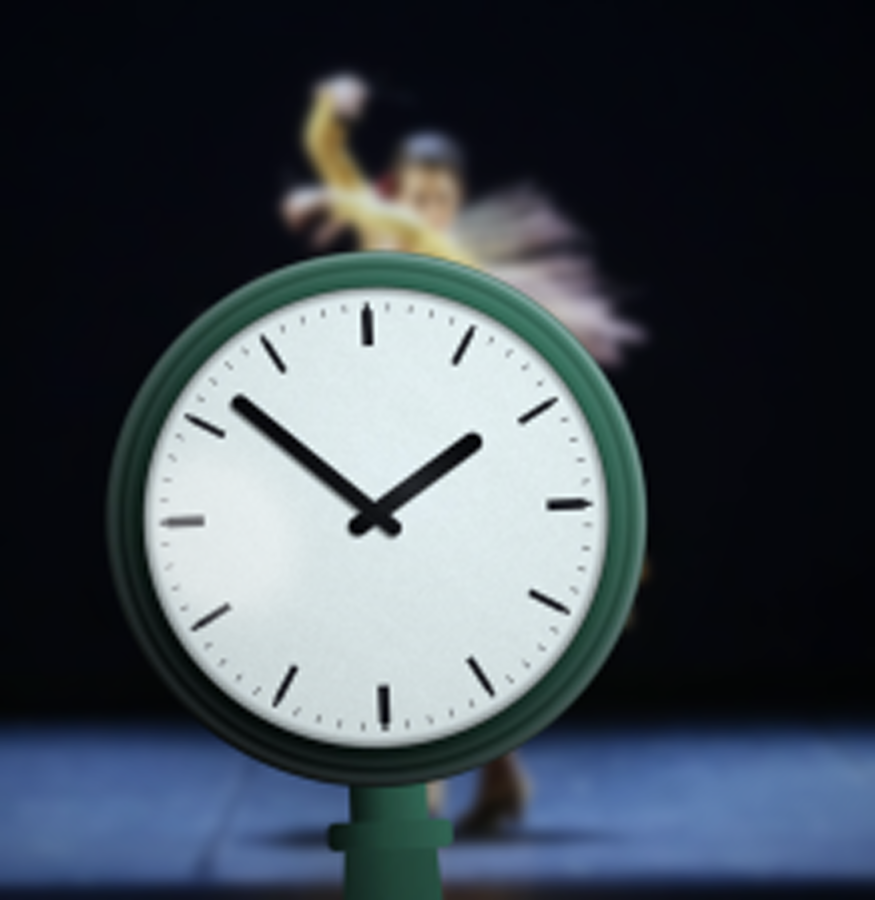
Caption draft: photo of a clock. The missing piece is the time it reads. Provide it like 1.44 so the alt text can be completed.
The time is 1.52
